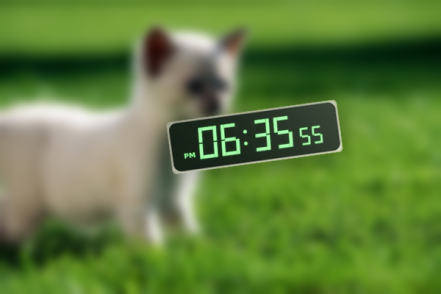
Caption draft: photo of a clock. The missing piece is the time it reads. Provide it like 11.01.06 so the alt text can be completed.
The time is 6.35.55
